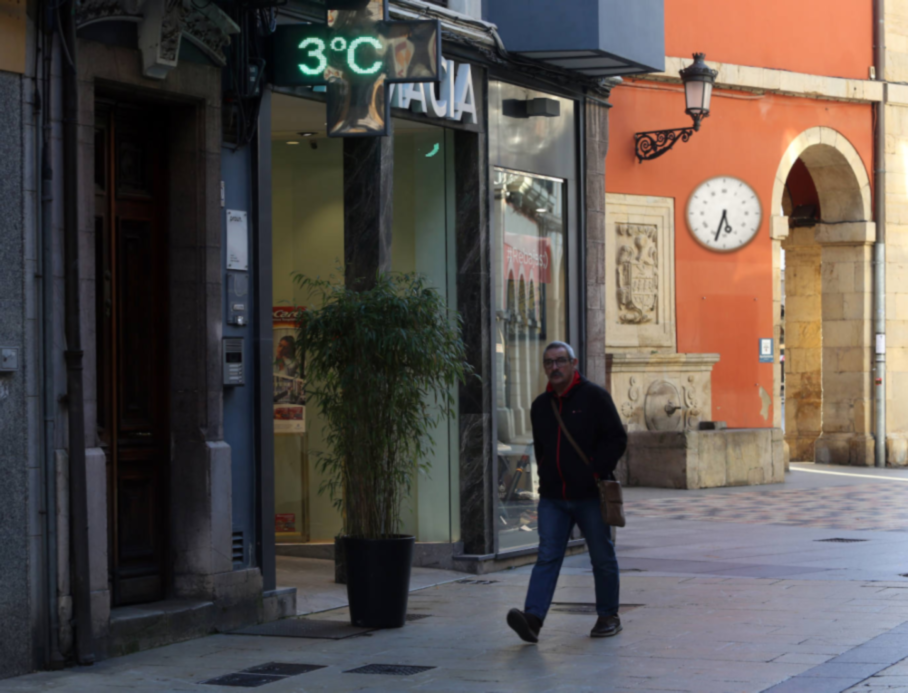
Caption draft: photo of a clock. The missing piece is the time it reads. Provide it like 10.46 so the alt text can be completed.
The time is 5.33
